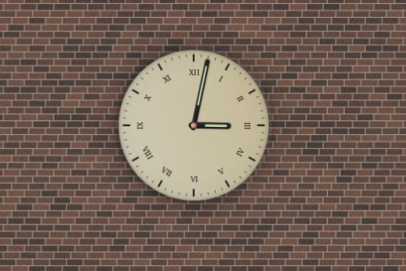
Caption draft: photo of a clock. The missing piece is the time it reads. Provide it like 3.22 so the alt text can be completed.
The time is 3.02
